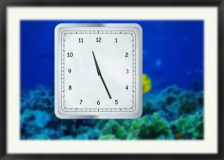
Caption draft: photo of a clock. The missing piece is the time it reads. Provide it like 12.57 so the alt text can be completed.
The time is 11.26
